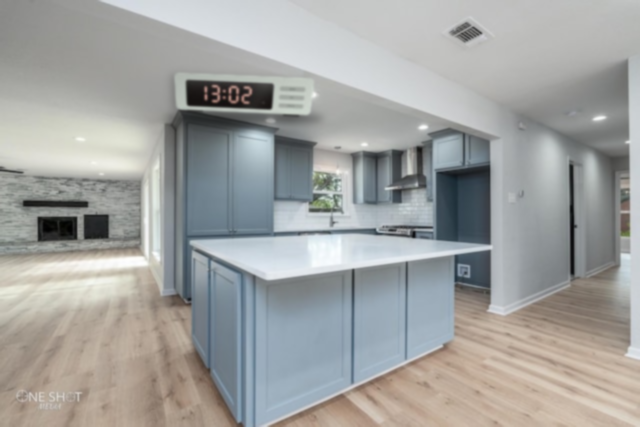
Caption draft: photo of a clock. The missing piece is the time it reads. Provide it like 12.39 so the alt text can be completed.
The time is 13.02
